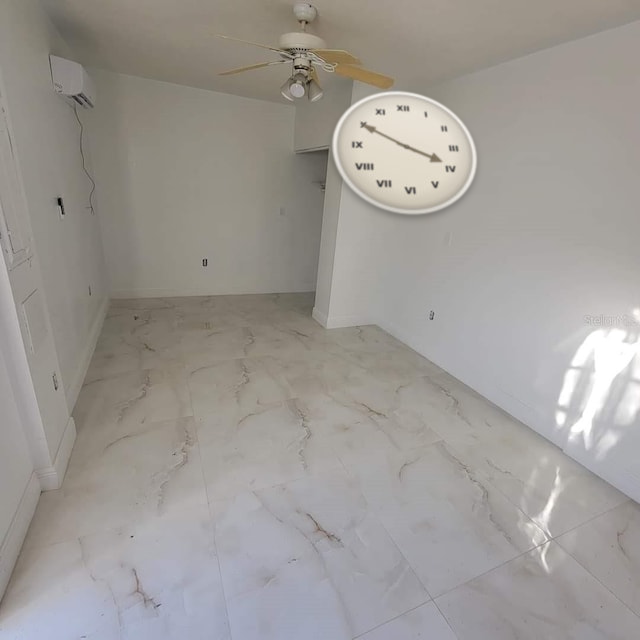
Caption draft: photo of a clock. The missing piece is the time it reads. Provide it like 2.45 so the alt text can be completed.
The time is 3.50
